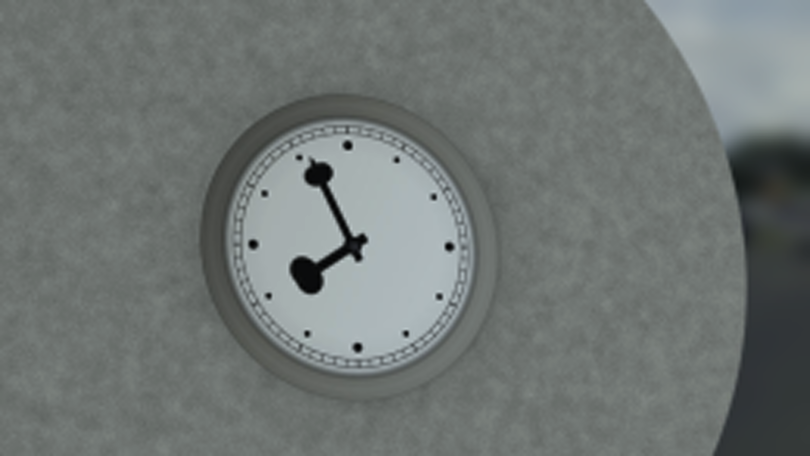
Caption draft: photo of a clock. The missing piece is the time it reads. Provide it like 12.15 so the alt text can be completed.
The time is 7.56
